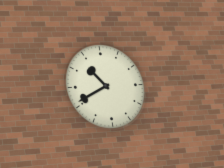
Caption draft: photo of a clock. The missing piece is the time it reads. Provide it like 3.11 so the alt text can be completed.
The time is 10.41
